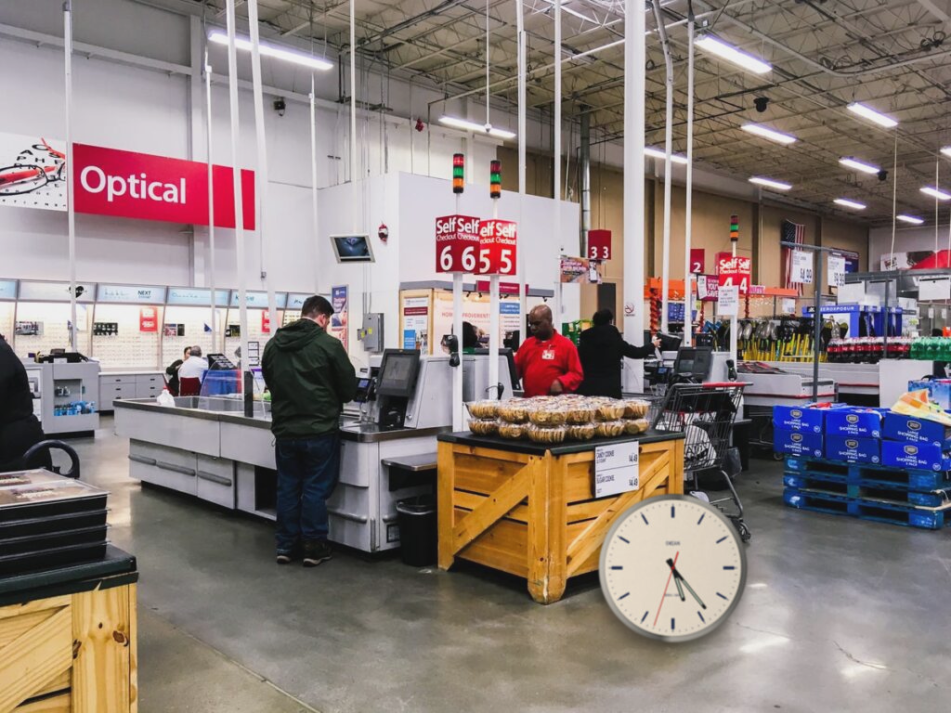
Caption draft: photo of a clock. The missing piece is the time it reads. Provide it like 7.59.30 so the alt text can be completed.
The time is 5.23.33
